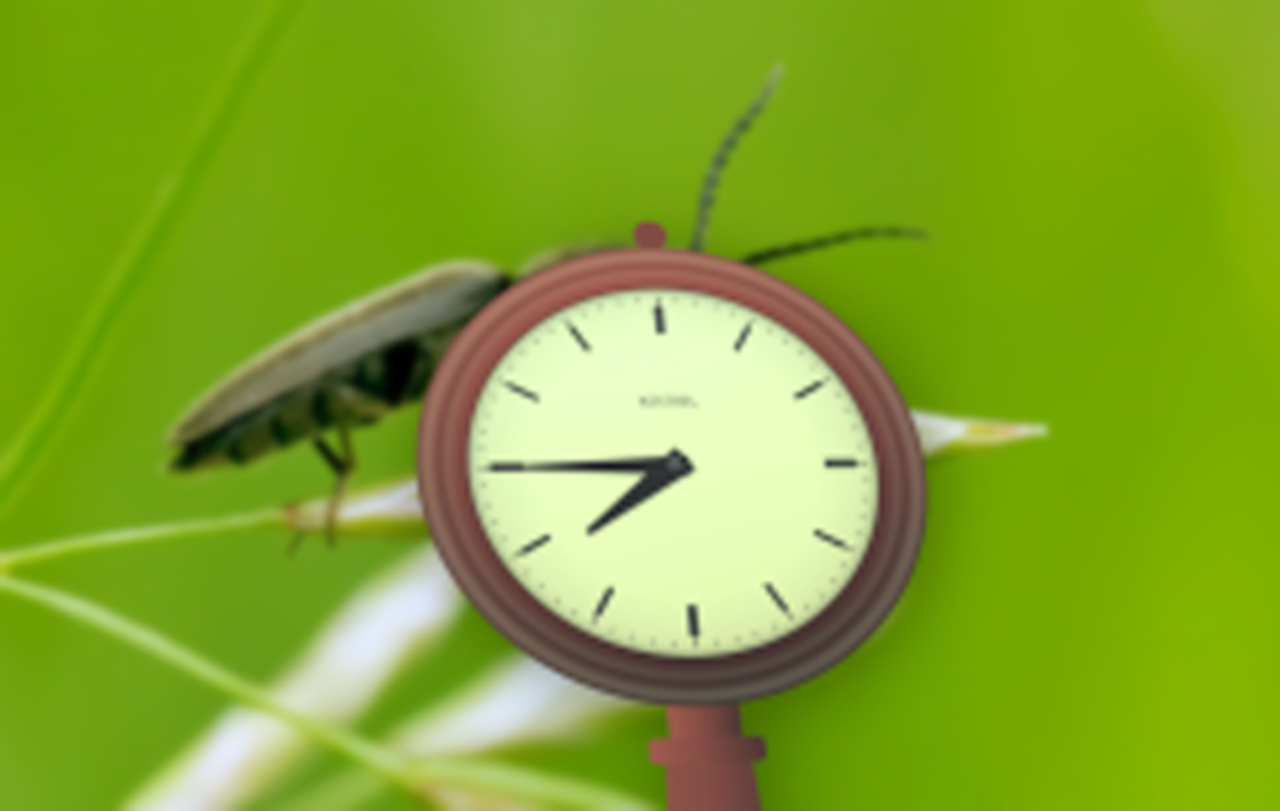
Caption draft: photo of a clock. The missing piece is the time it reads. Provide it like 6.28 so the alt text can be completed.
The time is 7.45
